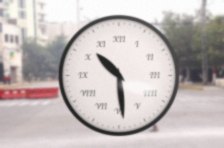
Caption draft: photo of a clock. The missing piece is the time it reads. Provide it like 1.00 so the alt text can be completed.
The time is 10.29
